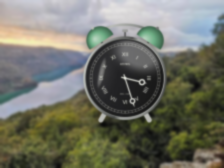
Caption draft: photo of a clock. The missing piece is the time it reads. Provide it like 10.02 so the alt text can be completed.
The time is 3.27
